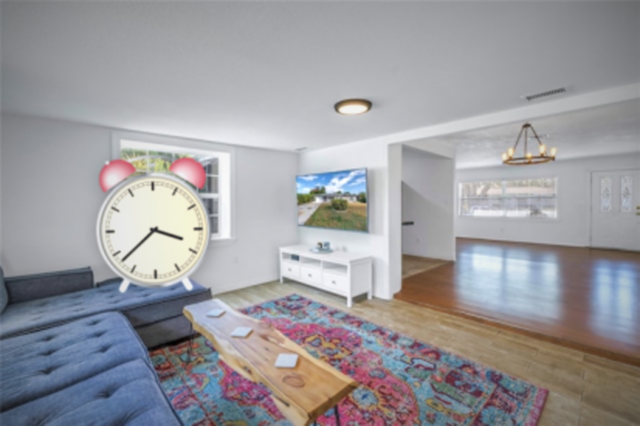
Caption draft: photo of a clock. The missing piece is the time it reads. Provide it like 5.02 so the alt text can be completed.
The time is 3.38
